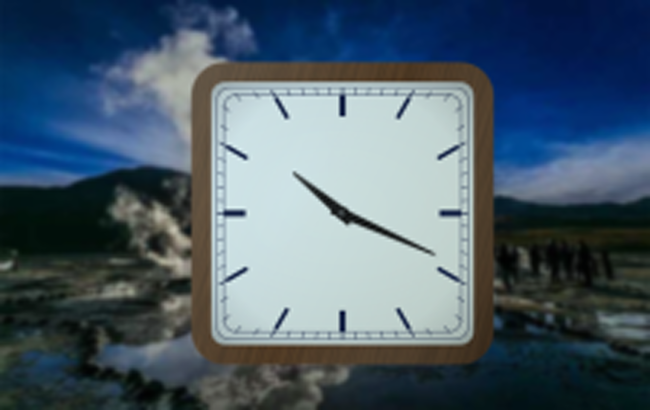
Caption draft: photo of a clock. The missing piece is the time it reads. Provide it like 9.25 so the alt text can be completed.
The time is 10.19
